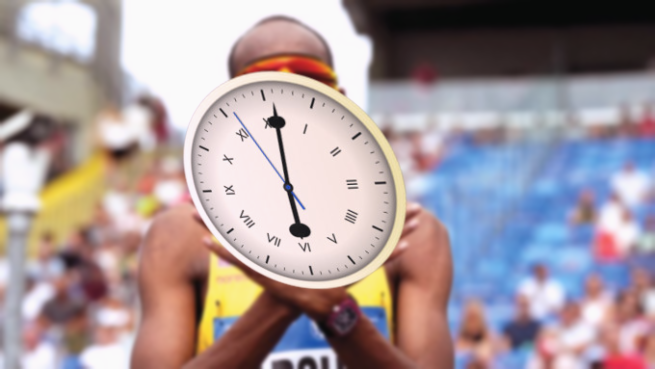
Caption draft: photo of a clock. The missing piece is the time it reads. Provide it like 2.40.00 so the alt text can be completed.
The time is 6.00.56
